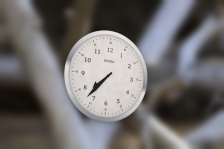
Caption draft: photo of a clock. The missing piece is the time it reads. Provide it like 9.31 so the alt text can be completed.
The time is 7.37
